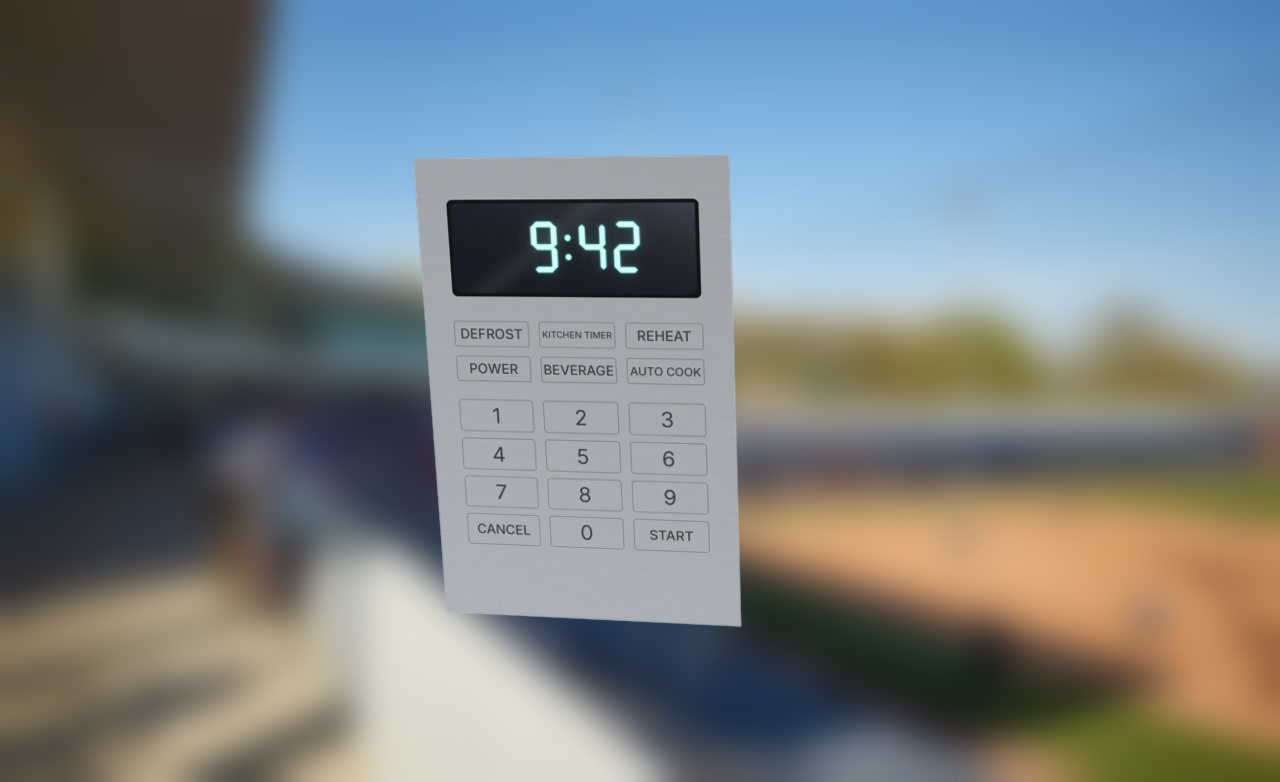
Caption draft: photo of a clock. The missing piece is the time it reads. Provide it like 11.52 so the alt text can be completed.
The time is 9.42
